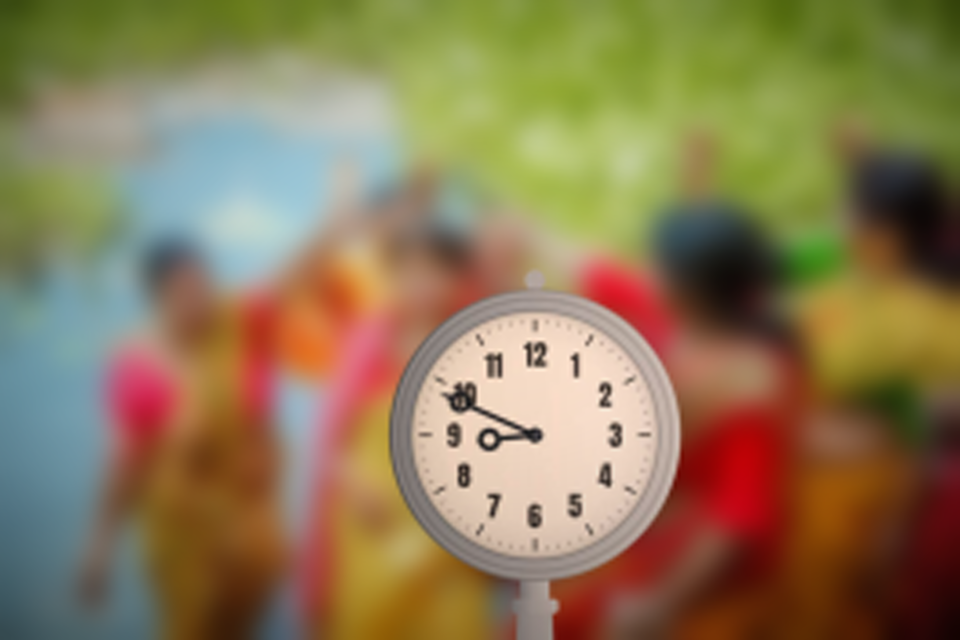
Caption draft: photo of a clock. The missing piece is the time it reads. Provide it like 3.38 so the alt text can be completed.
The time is 8.49
